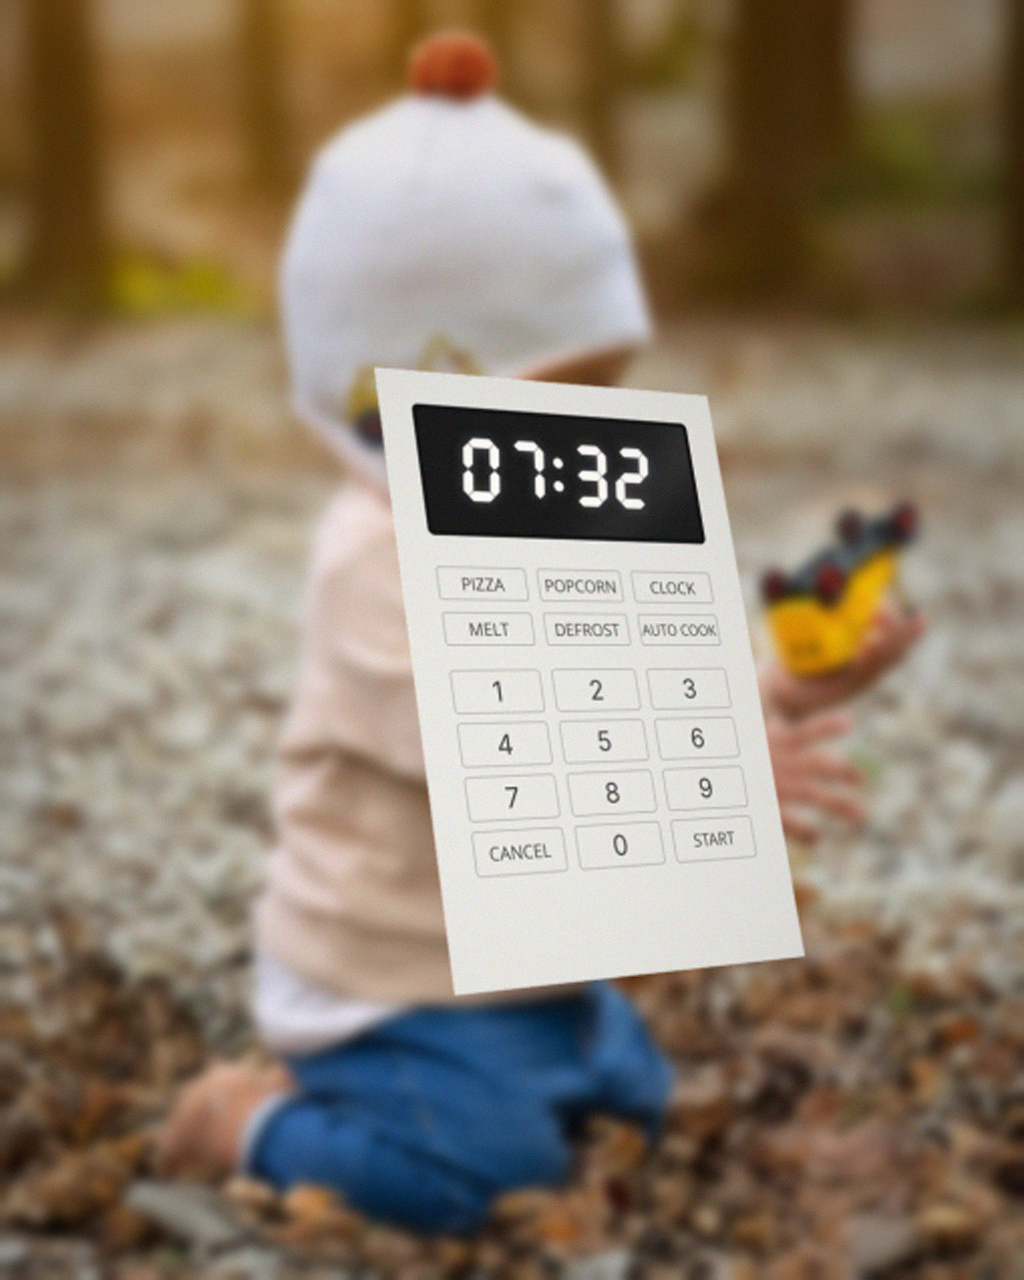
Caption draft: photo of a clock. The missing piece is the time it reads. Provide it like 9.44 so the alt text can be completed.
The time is 7.32
